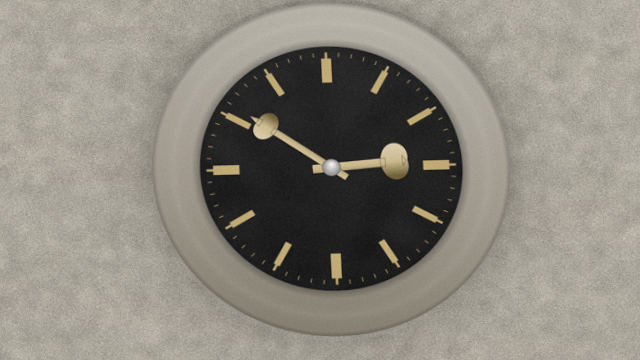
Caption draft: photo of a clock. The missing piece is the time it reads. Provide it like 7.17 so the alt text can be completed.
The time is 2.51
